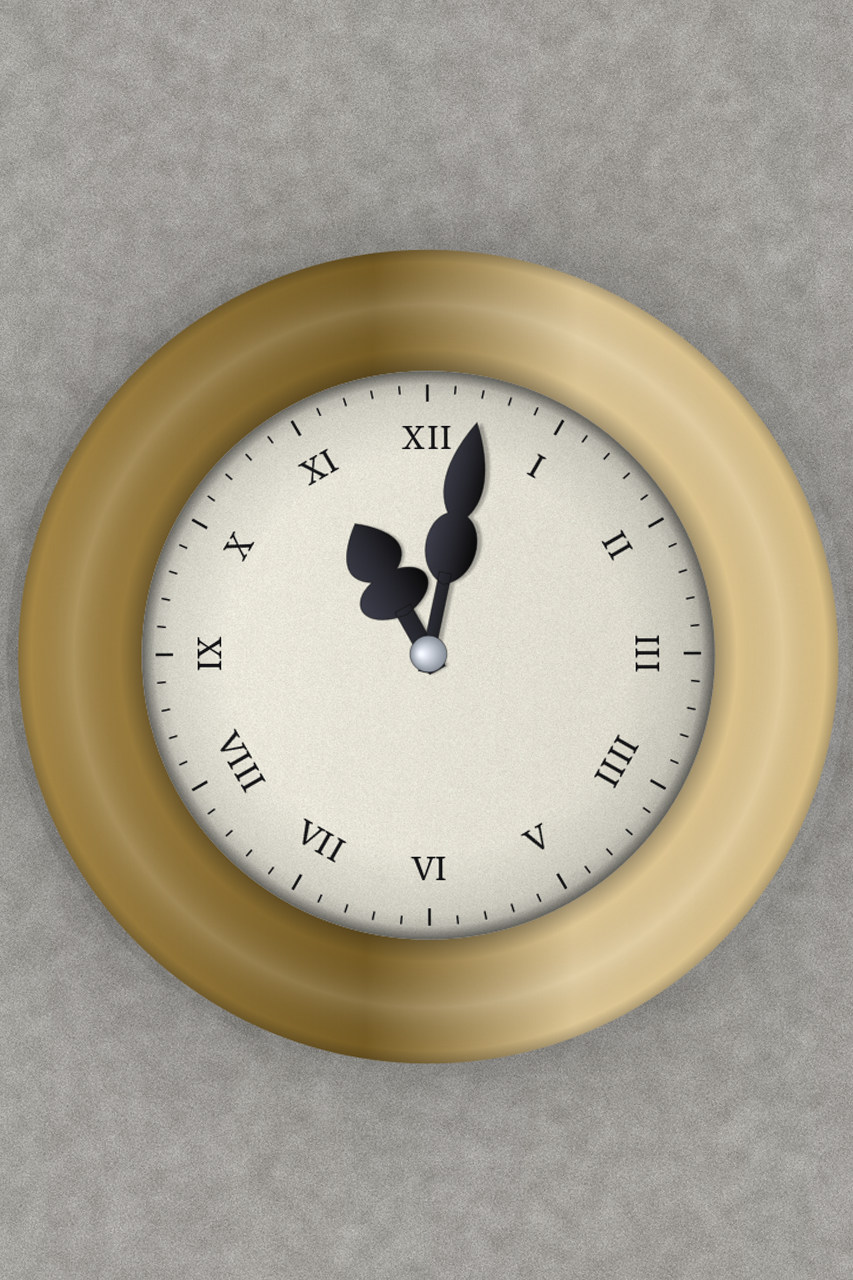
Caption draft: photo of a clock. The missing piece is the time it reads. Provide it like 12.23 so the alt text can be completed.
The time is 11.02
